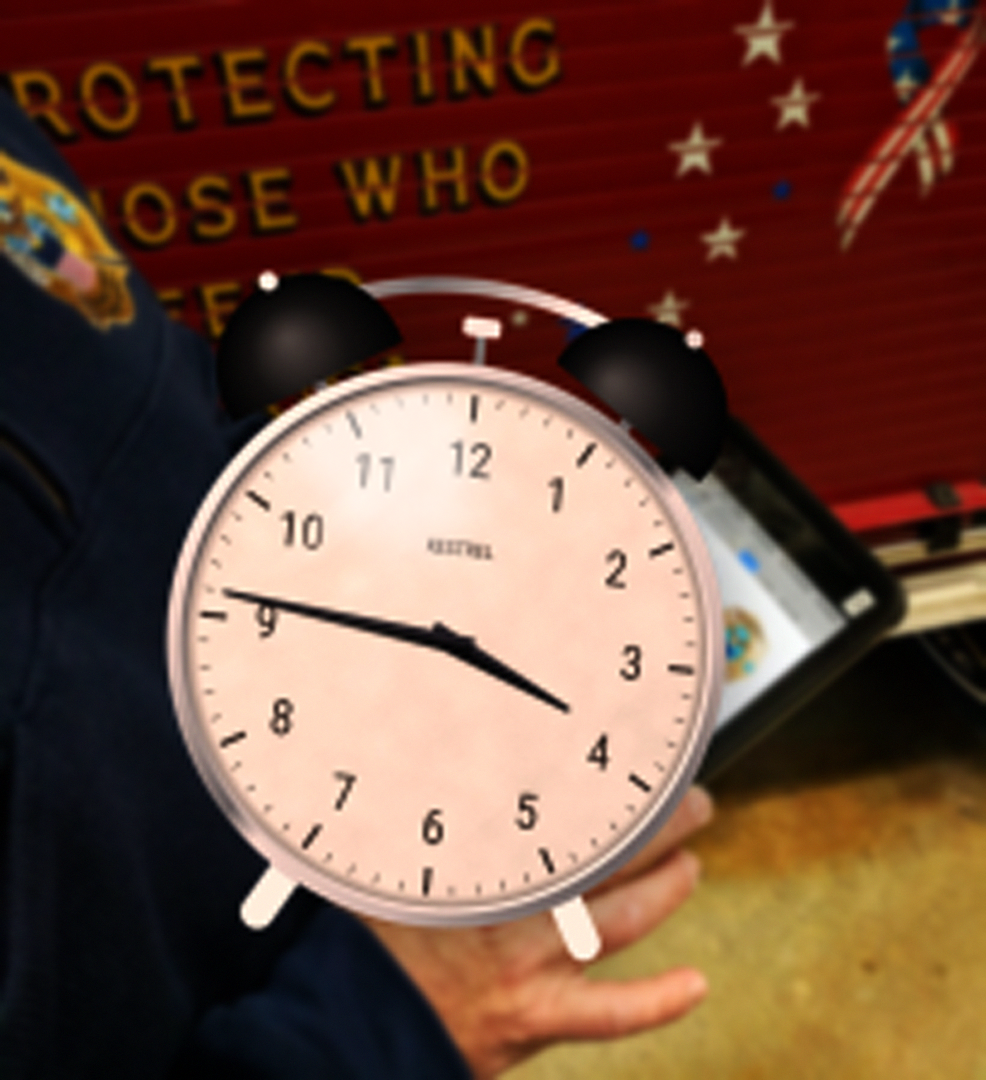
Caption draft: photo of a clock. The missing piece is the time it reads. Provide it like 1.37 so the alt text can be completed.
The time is 3.46
